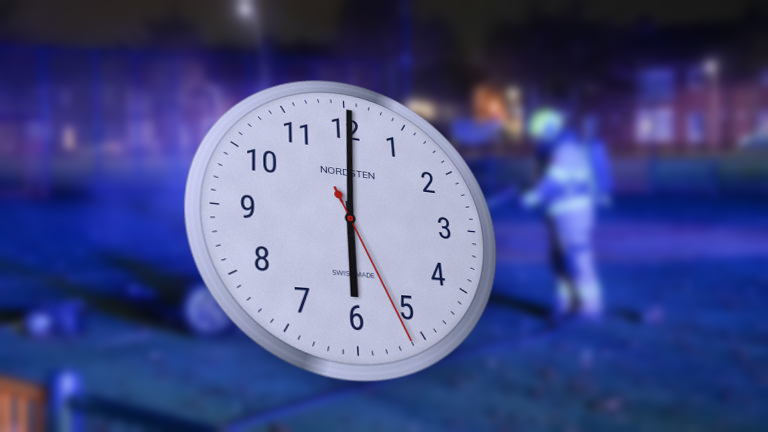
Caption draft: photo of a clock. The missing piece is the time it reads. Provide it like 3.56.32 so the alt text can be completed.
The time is 6.00.26
